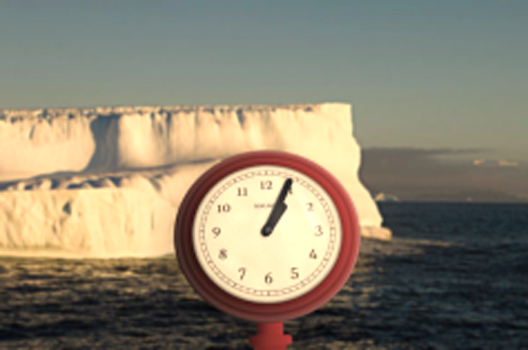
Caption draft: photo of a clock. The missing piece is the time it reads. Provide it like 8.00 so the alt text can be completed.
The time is 1.04
